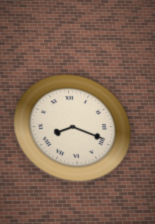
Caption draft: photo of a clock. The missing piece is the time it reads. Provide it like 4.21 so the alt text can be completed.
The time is 8.19
